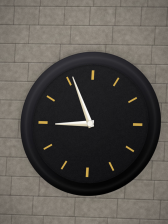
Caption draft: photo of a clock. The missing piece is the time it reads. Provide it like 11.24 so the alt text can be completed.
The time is 8.56
